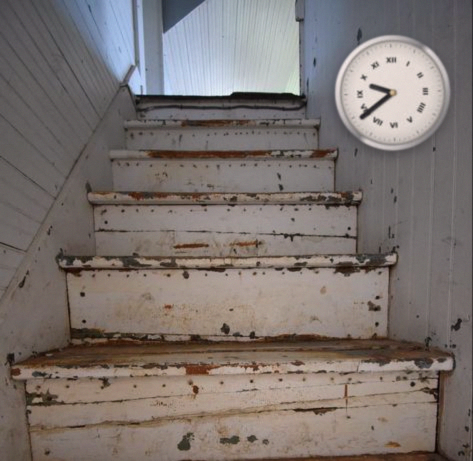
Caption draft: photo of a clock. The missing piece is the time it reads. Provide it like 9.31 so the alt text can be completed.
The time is 9.39
